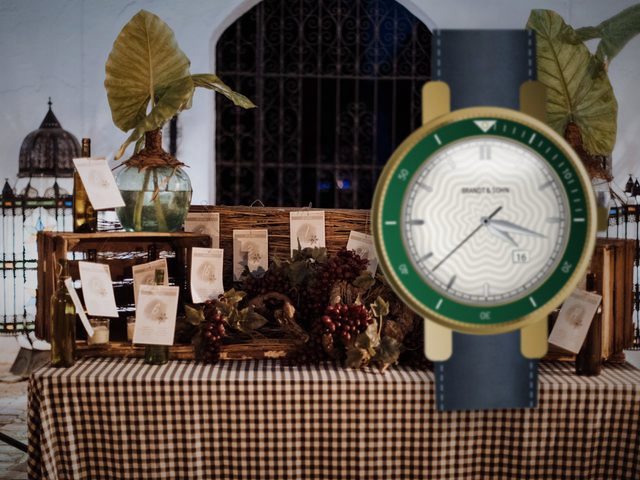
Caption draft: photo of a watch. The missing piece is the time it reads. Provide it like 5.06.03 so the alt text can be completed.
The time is 4.17.38
